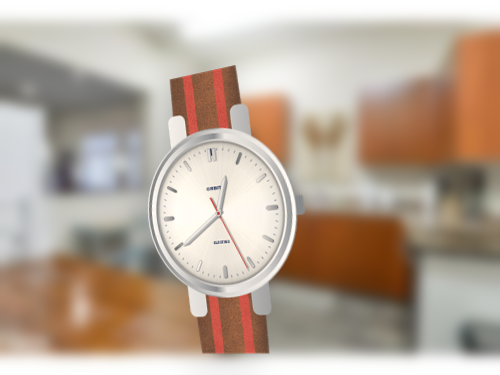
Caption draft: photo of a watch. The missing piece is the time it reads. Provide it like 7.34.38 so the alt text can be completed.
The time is 12.39.26
